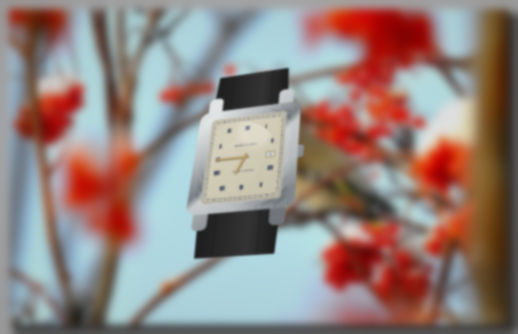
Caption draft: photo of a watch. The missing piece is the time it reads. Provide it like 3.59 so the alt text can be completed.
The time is 6.45
